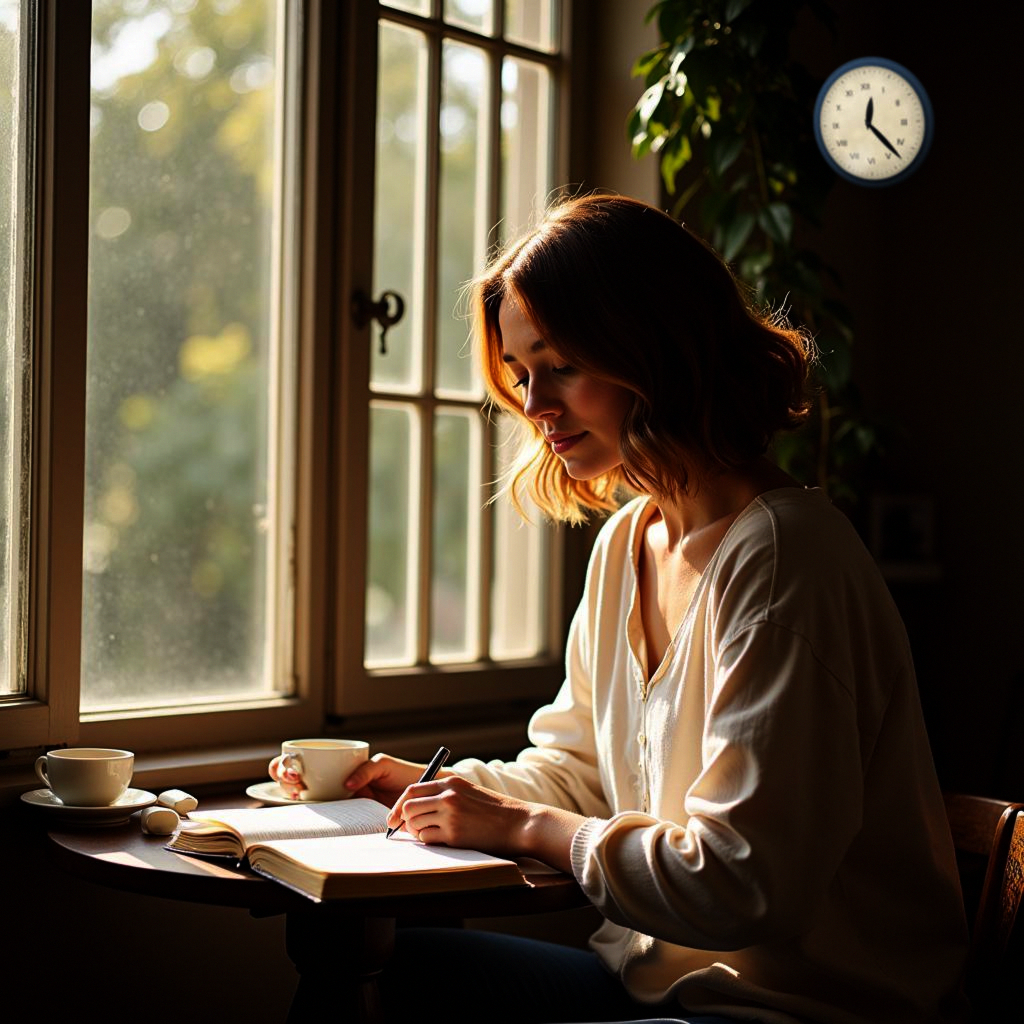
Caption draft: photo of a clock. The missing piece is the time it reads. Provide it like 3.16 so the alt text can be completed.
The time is 12.23
